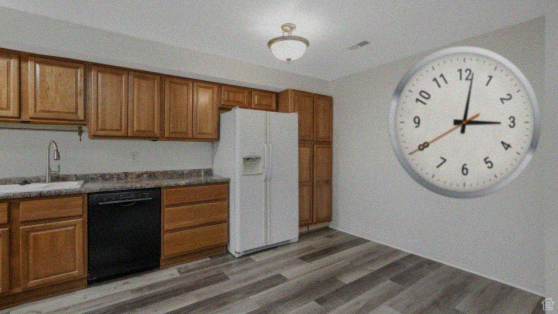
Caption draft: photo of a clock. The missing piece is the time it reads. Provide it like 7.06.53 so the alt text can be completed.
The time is 3.01.40
